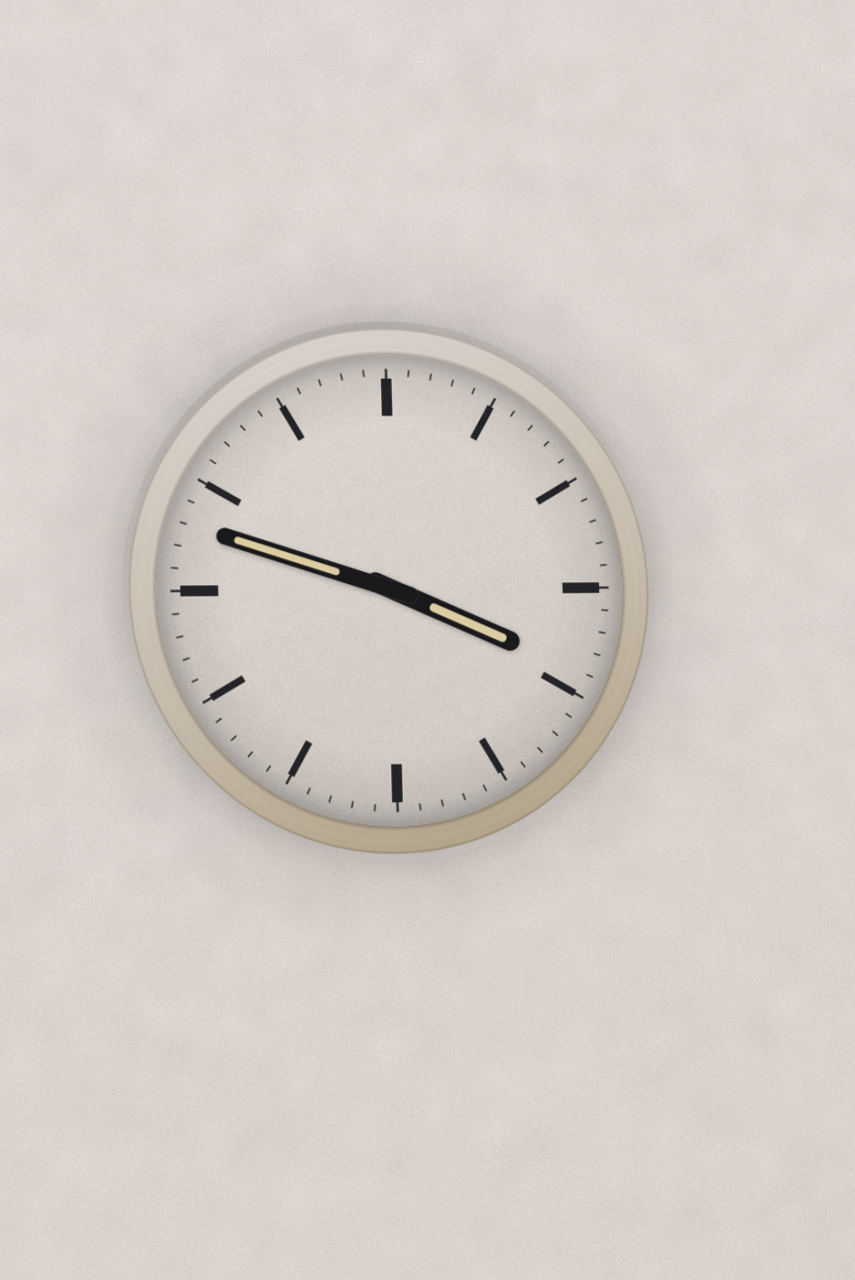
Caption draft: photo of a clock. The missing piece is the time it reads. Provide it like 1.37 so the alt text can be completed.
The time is 3.48
